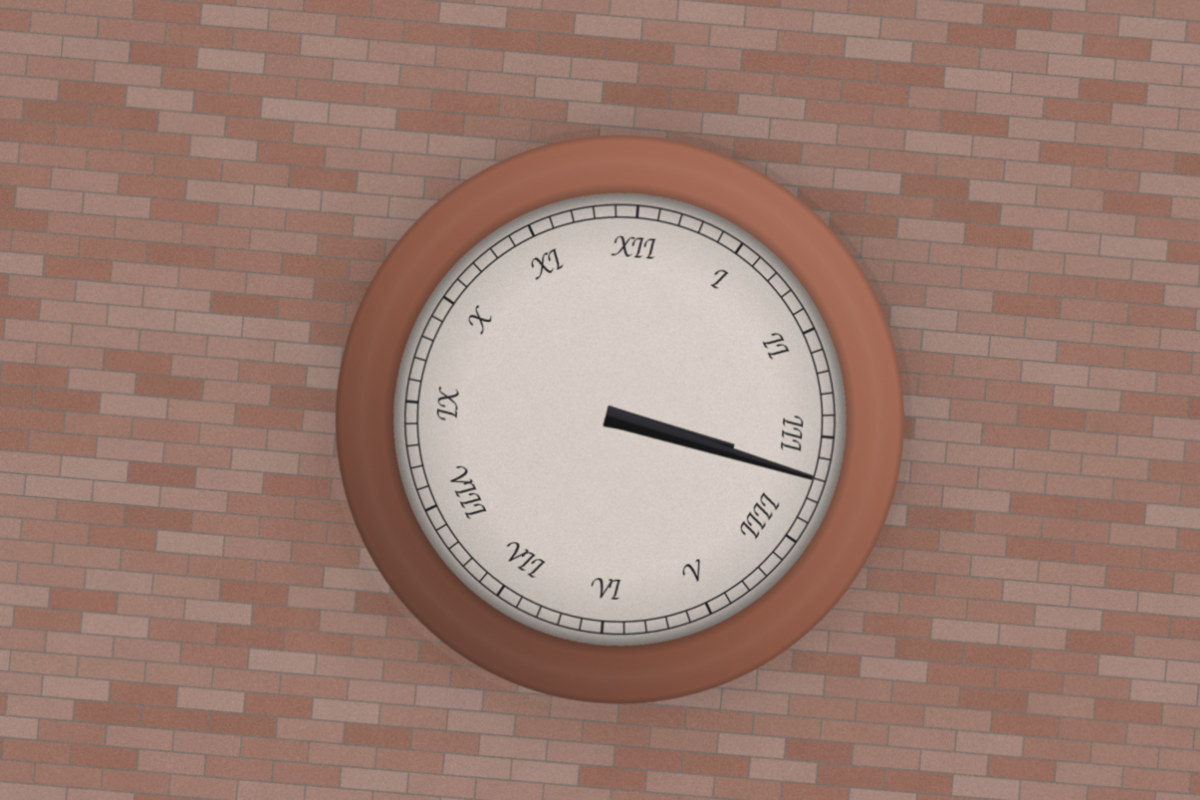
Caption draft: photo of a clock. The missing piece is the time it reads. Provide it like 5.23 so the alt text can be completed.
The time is 3.17
